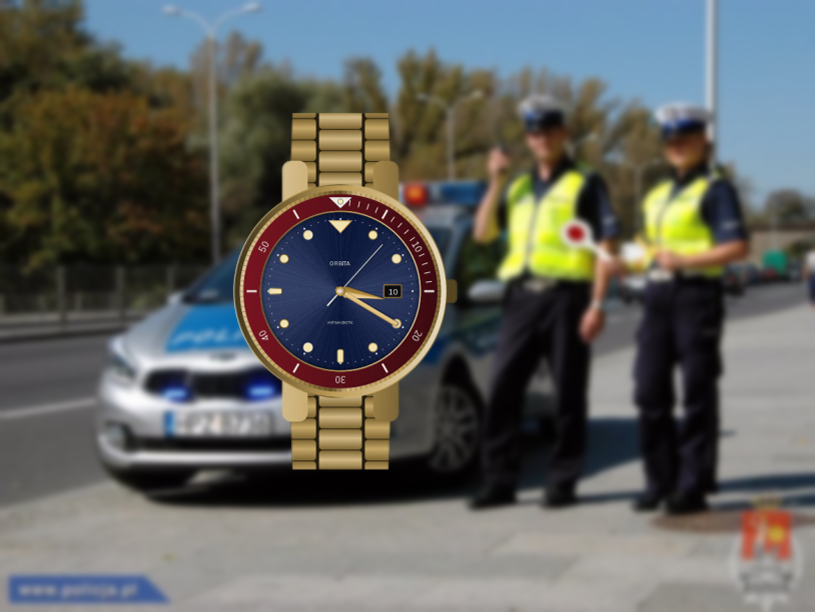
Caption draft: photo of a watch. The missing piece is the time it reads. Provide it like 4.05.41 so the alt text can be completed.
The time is 3.20.07
